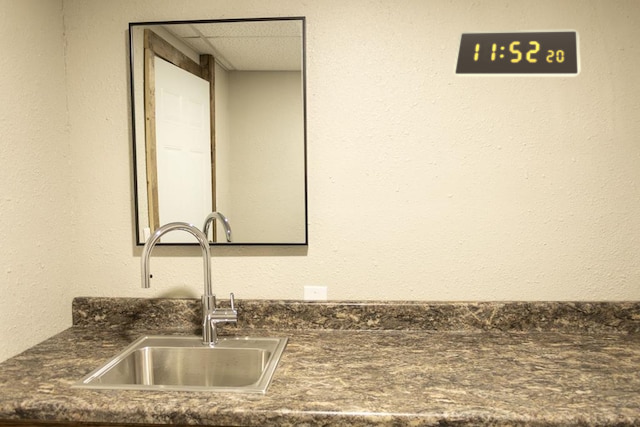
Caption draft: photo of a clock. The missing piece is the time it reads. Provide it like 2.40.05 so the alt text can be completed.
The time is 11.52.20
